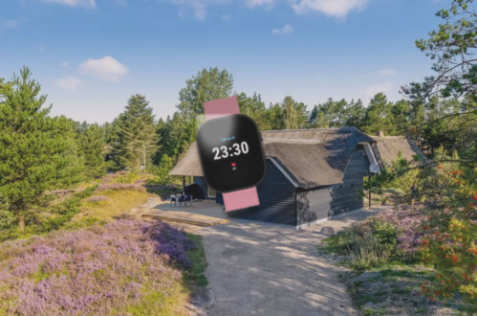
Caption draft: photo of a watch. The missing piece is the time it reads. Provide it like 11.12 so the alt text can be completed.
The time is 23.30
